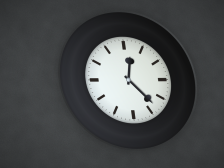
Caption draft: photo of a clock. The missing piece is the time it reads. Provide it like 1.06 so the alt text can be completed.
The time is 12.23
